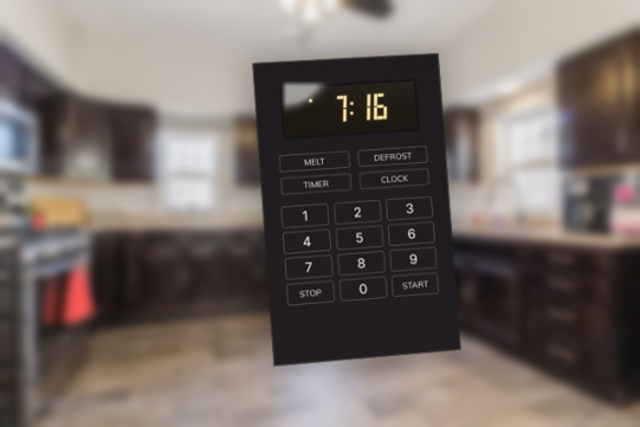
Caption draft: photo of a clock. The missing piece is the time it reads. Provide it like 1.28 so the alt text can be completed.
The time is 7.16
